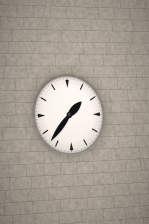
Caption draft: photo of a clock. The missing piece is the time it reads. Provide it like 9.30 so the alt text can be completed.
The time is 1.37
